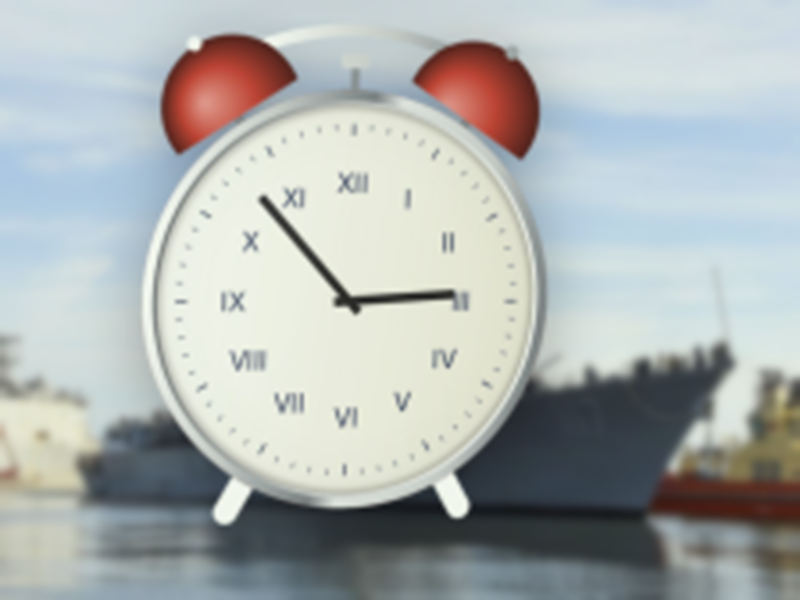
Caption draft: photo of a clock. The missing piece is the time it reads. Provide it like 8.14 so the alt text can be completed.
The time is 2.53
